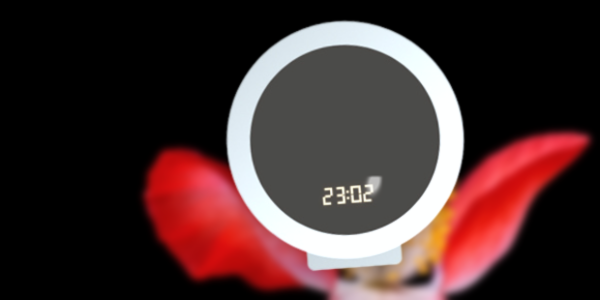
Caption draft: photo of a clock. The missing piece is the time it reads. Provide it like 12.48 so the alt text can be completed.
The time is 23.02
